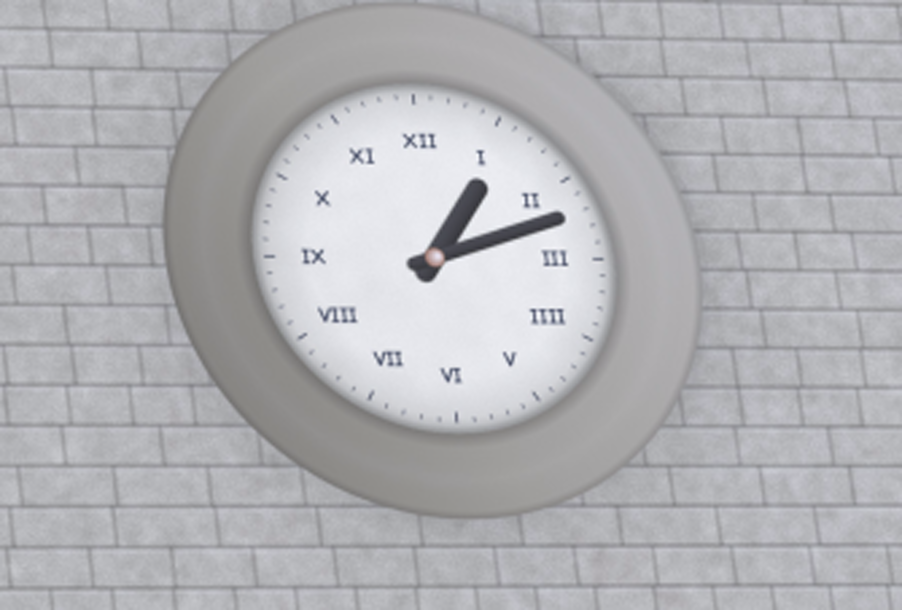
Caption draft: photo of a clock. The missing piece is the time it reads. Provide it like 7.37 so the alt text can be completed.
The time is 1.12
